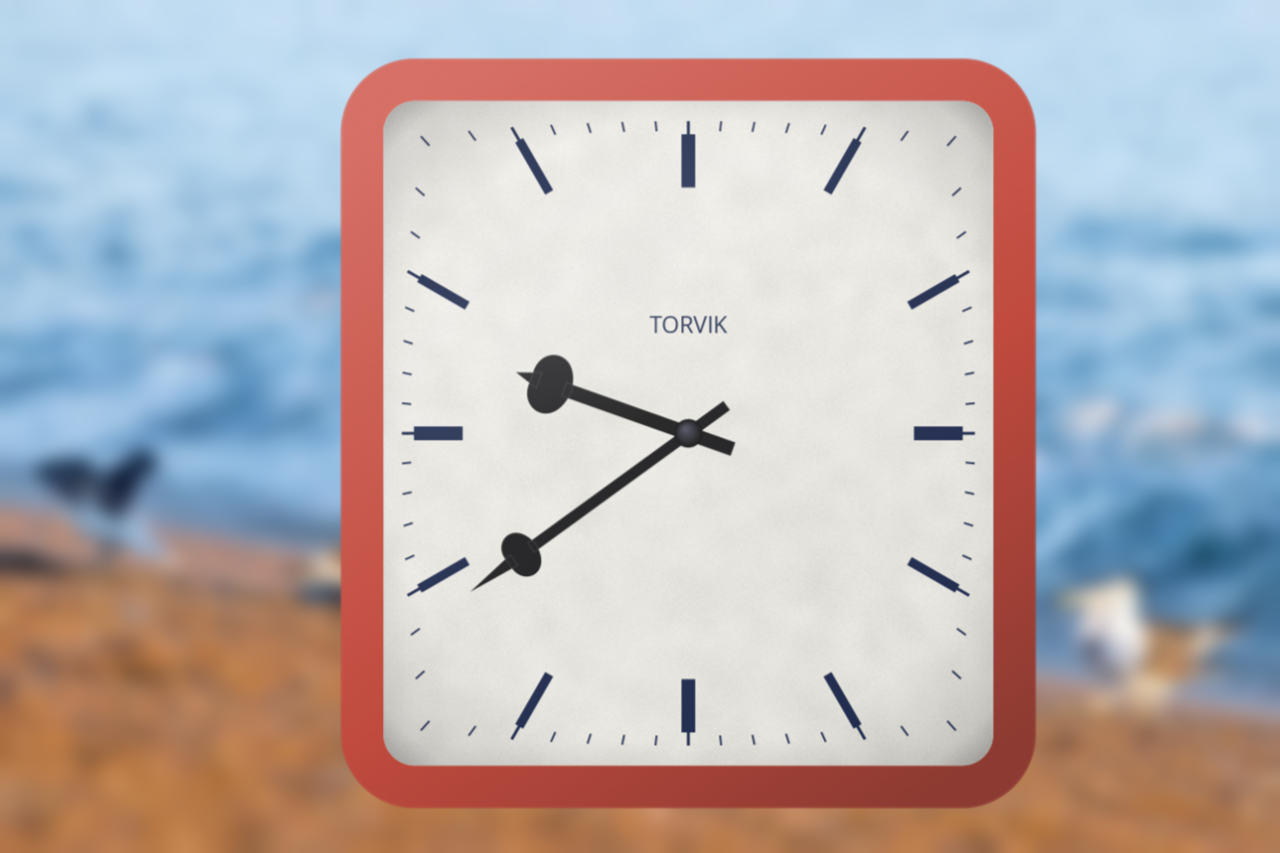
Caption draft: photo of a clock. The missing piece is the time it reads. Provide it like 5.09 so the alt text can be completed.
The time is 9.39
